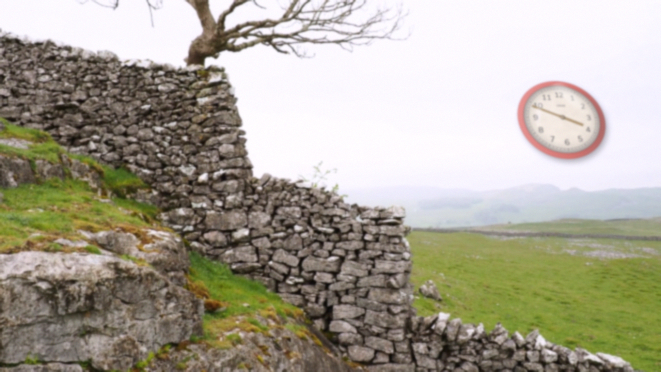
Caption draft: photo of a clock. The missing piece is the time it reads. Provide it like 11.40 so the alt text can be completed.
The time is 3.49
